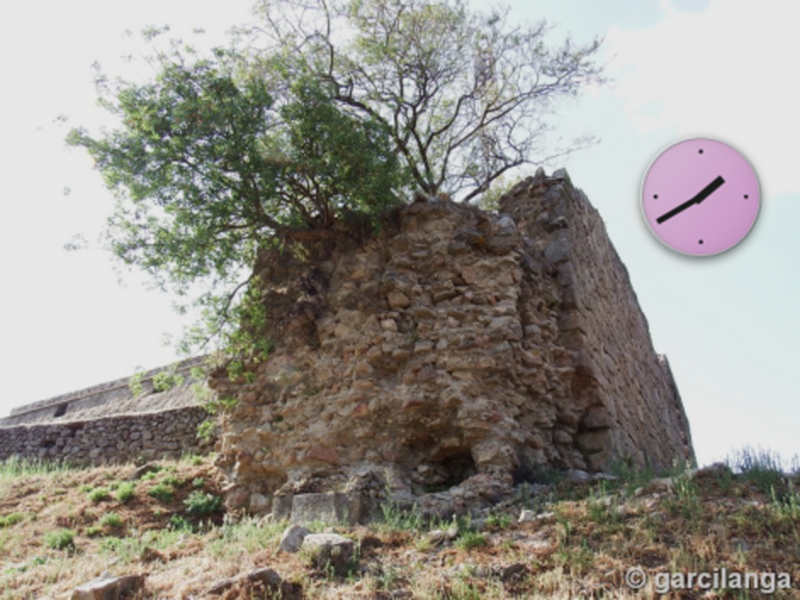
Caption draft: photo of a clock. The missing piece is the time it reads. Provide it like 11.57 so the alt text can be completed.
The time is 1.40
